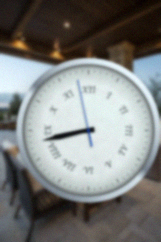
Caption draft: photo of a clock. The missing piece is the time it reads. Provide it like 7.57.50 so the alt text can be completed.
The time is 8.42.58
